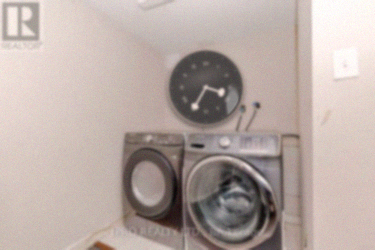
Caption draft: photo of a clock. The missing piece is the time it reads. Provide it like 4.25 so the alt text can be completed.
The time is 3.35
